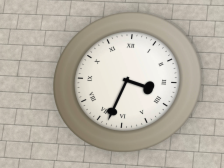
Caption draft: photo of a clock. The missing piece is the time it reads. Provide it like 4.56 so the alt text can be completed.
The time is 3.33
